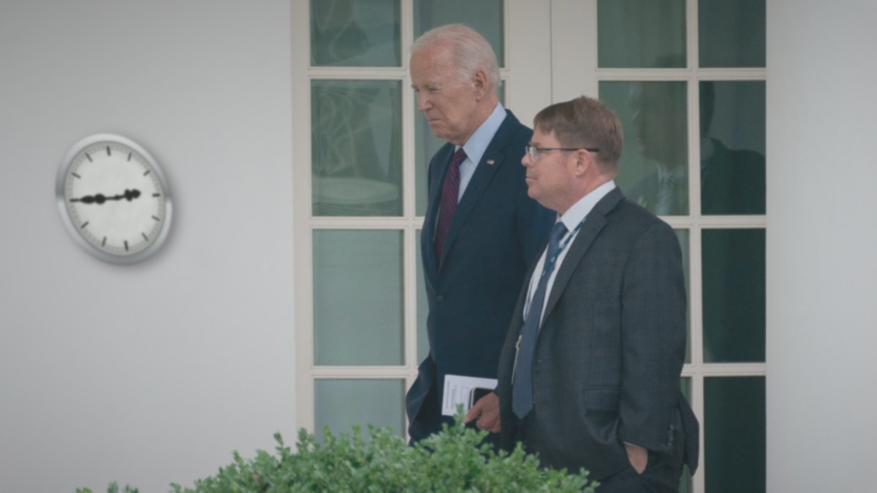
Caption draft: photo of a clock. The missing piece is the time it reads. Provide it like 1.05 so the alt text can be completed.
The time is 2.45
